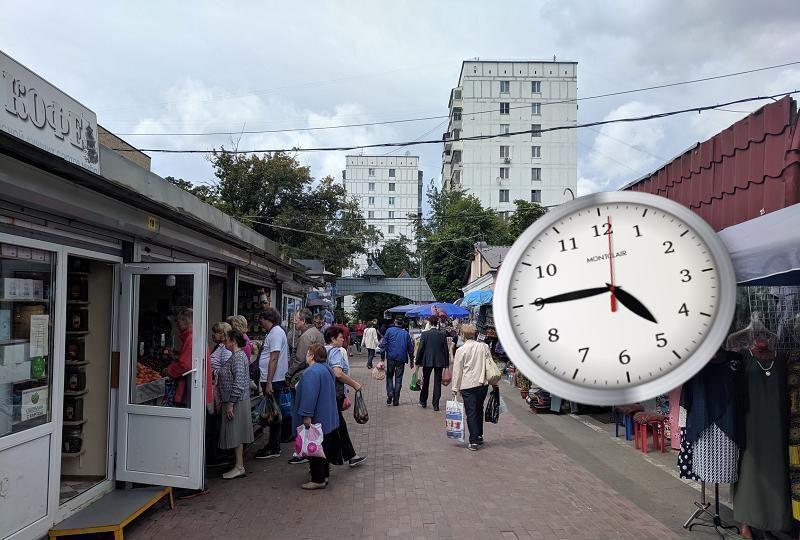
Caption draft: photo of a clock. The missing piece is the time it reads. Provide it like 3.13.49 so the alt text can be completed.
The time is 4.45.01
